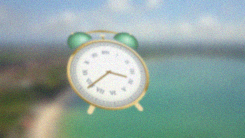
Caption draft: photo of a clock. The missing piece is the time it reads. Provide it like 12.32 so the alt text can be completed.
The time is 3.39
